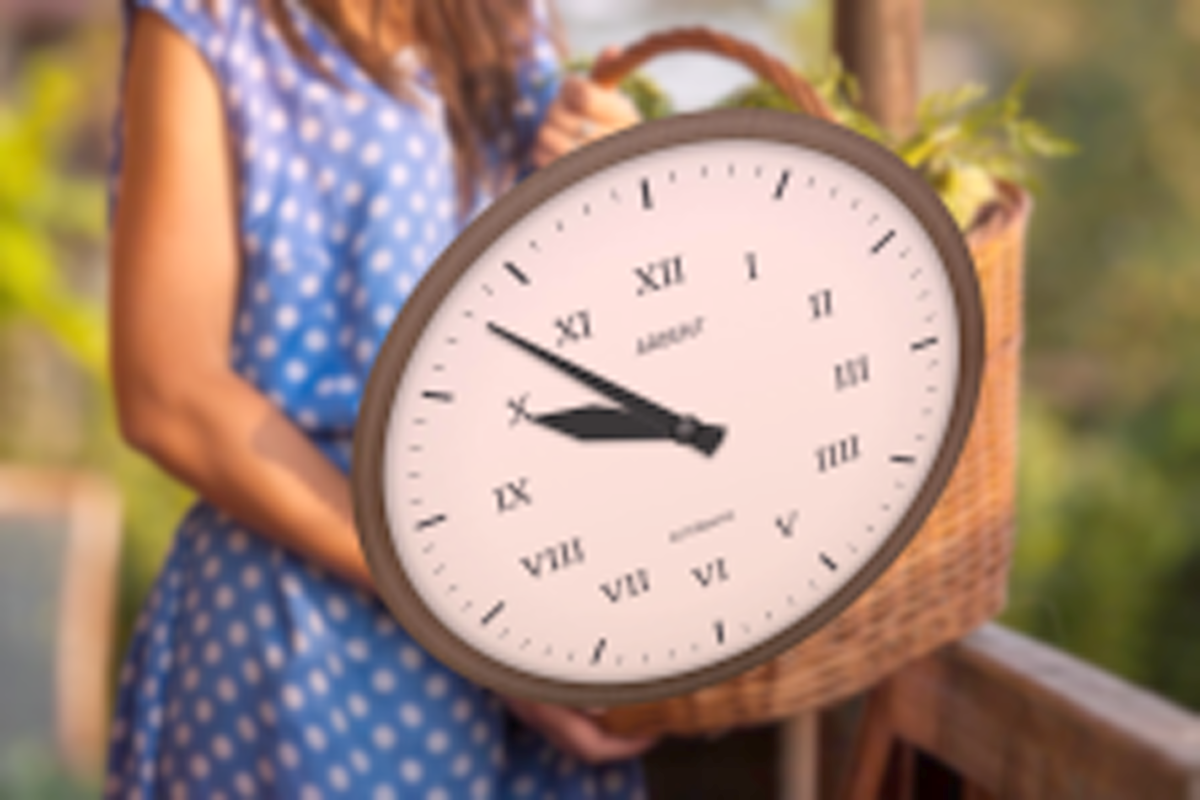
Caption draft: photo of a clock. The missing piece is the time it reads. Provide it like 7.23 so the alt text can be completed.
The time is 9.53
